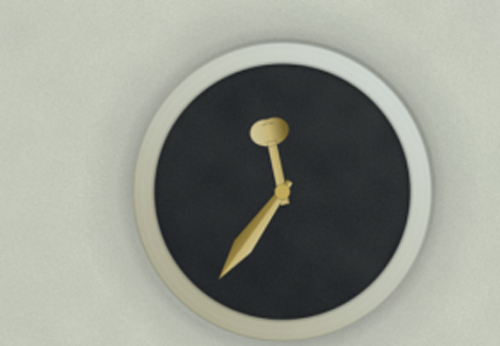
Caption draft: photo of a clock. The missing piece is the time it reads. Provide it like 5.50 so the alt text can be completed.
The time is 11.36
